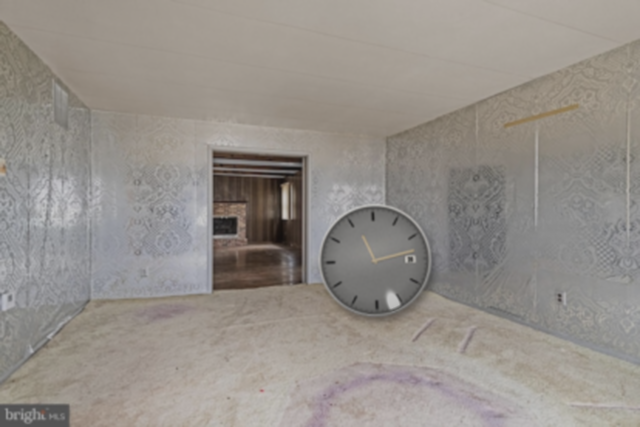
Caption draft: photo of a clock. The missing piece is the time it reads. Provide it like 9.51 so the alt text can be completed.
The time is 11.13
